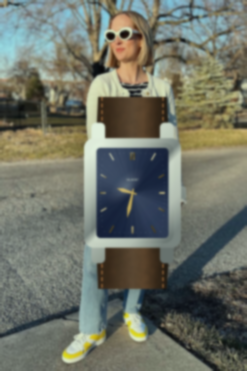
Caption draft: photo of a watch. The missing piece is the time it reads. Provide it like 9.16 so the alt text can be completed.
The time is 9.32
